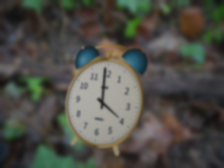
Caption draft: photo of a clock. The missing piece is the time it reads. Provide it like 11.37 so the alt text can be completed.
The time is 3.59
